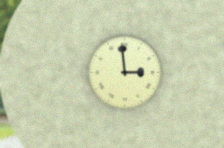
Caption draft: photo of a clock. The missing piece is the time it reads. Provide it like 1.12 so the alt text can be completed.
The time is 2.59
